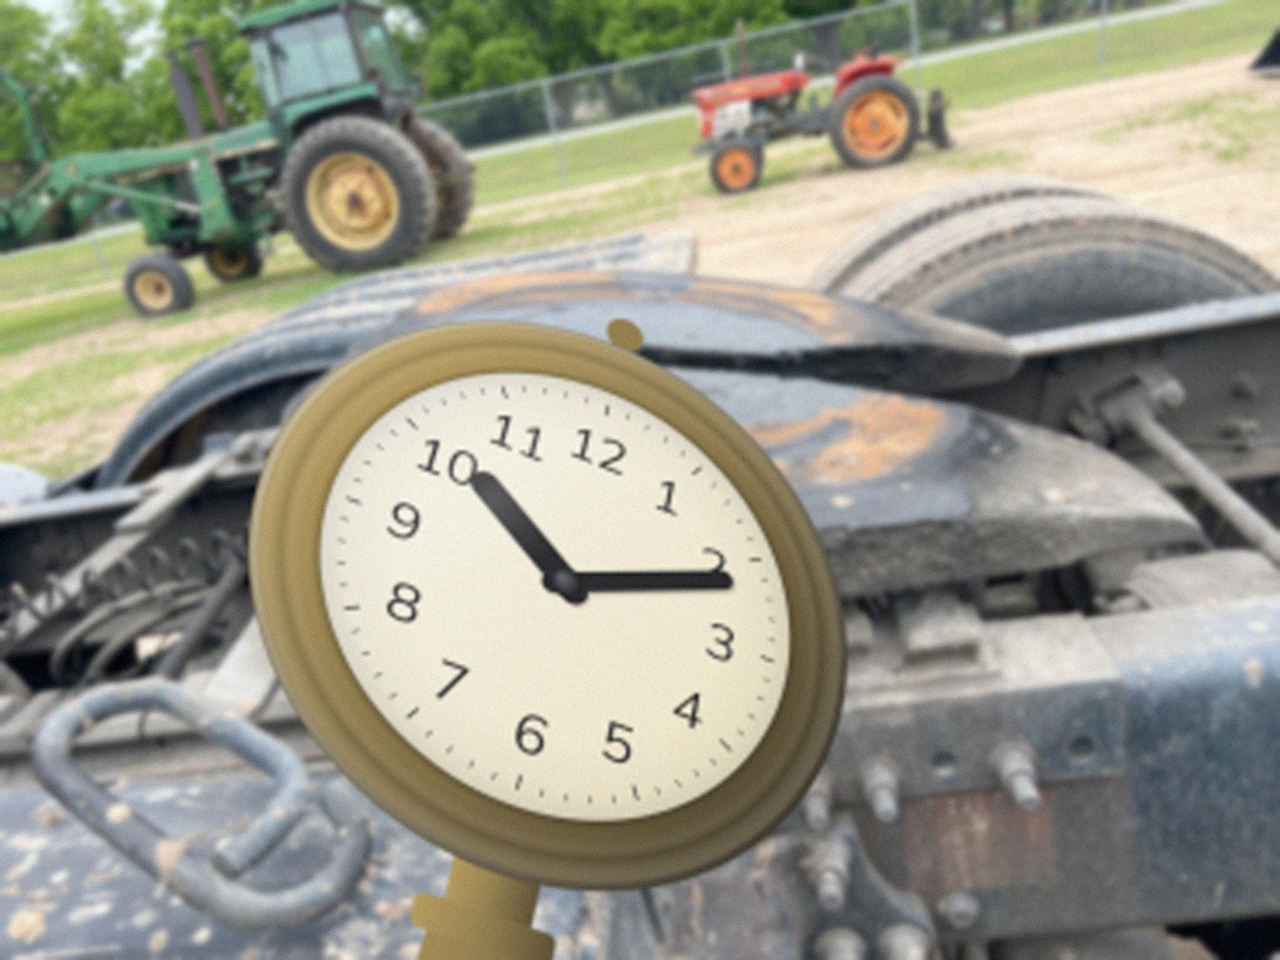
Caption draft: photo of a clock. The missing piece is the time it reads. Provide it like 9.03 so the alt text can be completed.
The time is 10.11
